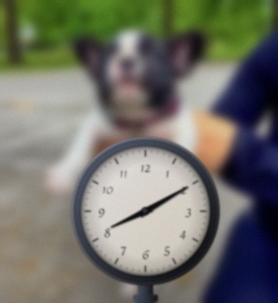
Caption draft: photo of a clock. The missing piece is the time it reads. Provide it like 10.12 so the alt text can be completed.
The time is 8.10
